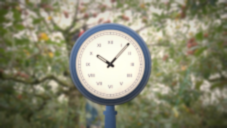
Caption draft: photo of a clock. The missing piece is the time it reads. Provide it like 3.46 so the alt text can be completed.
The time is 10.07
